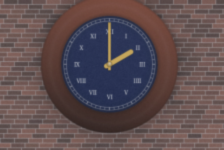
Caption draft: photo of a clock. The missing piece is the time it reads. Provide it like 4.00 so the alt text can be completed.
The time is 2.00
